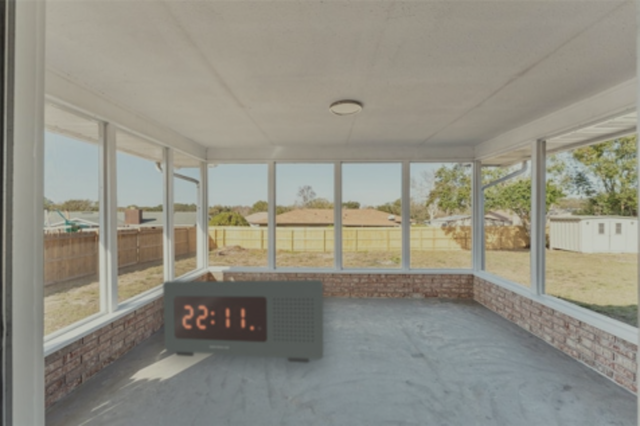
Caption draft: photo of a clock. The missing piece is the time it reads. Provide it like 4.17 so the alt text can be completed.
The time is 22.11
